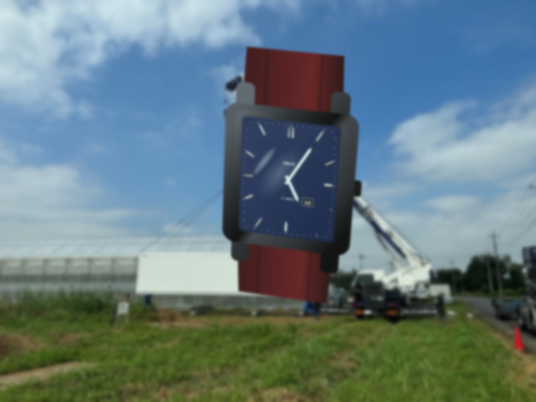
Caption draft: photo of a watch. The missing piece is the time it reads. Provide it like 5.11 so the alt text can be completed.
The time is 5.05
